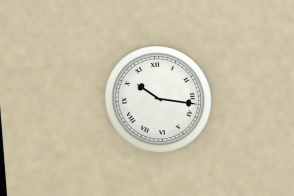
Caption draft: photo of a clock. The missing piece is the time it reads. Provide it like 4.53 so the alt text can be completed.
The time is 10.17
